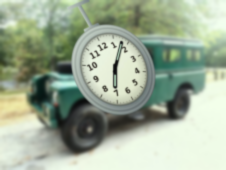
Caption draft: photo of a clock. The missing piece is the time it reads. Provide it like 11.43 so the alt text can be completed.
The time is 7.08
